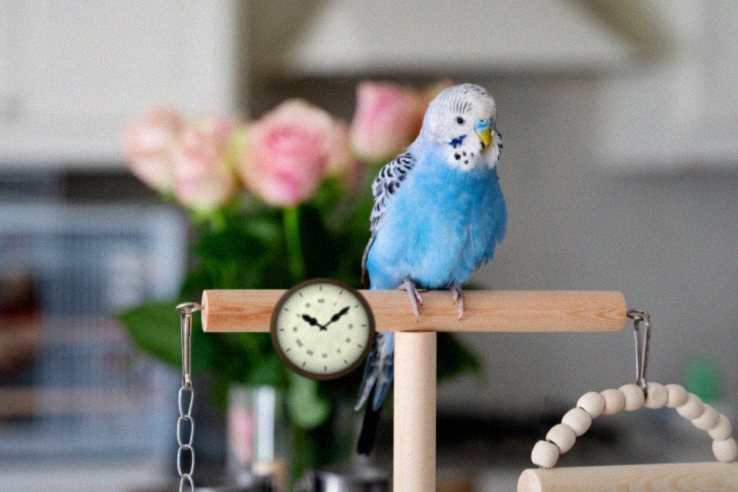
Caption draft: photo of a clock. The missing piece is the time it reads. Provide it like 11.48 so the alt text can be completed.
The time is 10.09
